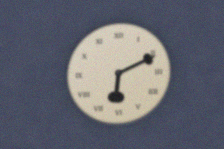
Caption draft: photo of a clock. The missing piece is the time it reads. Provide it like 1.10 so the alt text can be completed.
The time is 6.11
